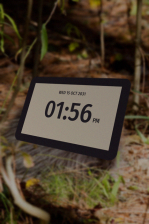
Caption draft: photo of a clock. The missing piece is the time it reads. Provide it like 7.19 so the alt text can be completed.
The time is 1.56
